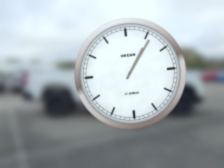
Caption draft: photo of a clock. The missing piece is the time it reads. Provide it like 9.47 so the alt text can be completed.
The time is 1.06
